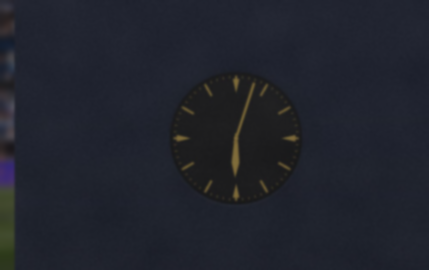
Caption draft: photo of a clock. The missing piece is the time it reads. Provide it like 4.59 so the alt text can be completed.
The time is 6.03
